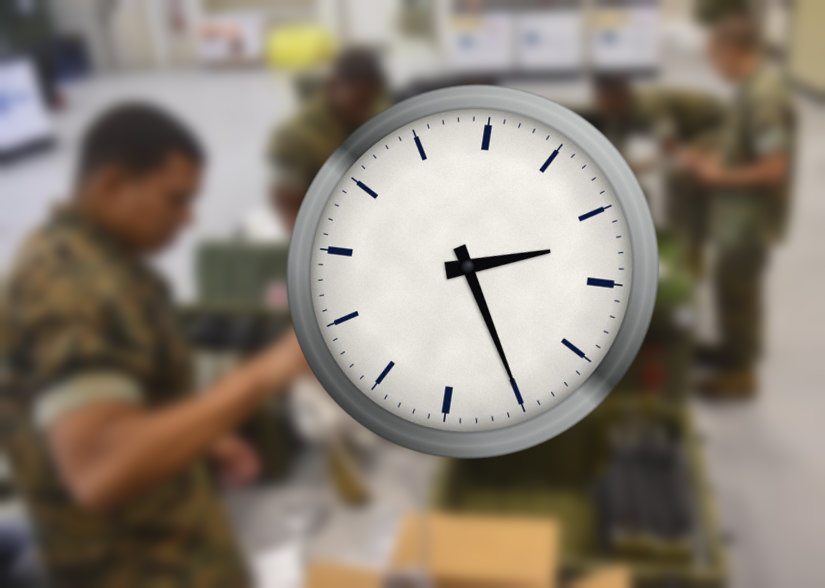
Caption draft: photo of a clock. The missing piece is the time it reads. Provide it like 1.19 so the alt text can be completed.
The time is 2.25
